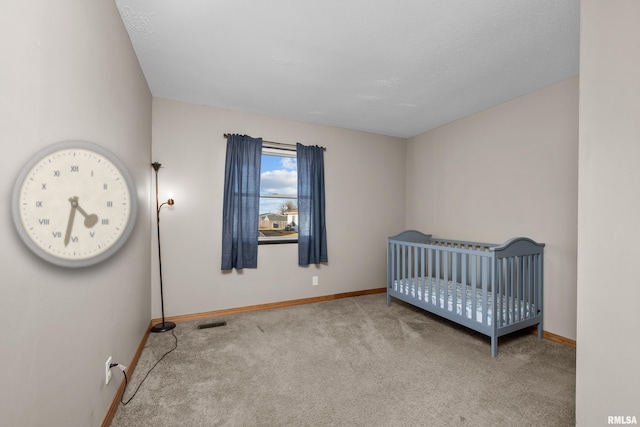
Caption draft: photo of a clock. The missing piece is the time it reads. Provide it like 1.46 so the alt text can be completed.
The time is 4.32
